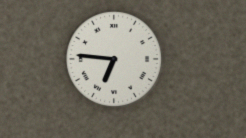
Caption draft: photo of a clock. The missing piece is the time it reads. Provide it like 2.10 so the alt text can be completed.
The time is 6.46
